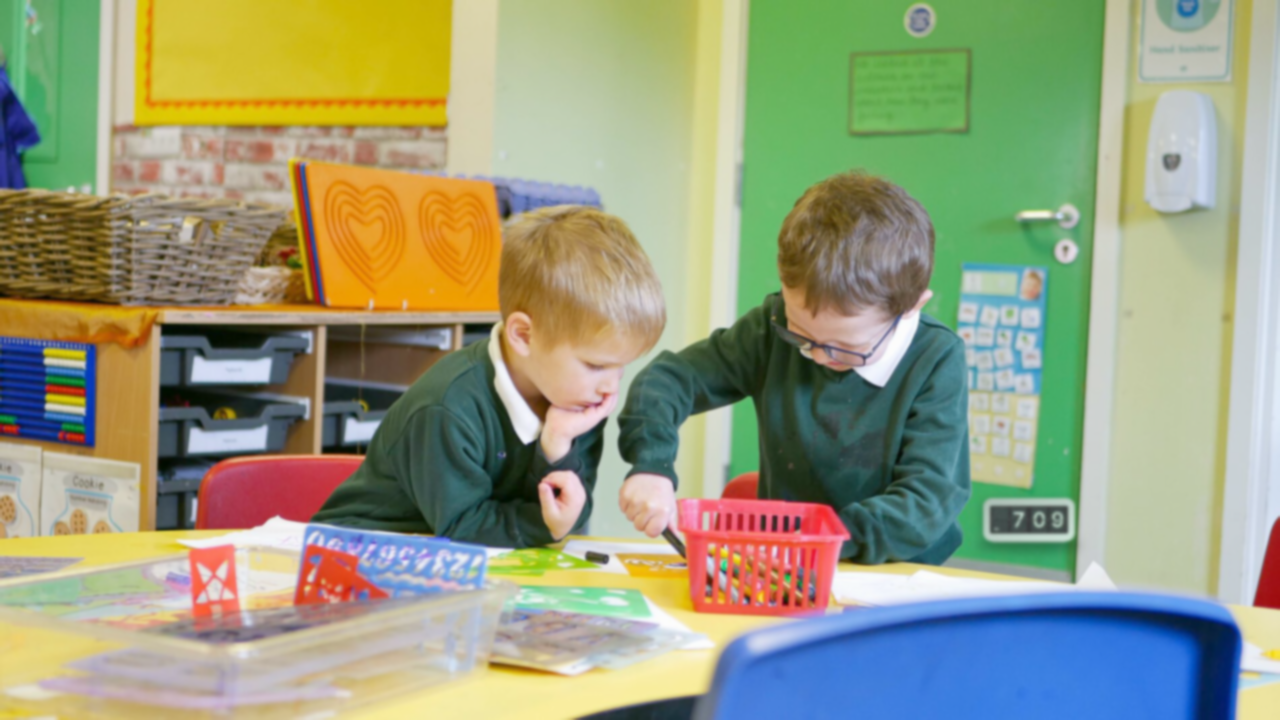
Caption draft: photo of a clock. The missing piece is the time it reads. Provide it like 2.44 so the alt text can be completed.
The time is 7.09
